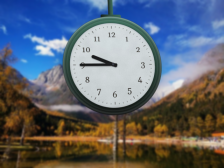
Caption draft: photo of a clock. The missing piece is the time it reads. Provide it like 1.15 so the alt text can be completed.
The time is 9.45
